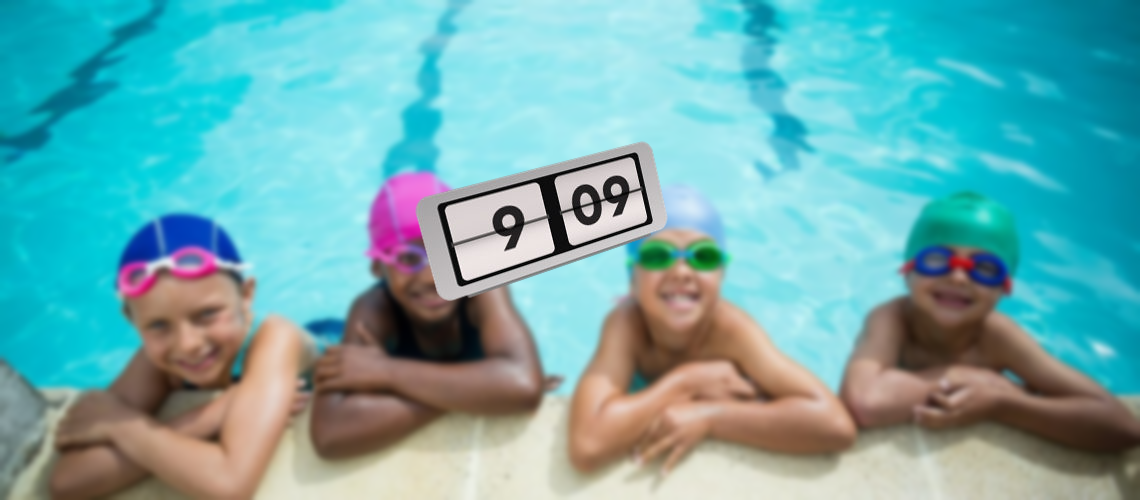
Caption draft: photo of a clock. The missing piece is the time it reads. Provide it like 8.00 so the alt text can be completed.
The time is 9.09
